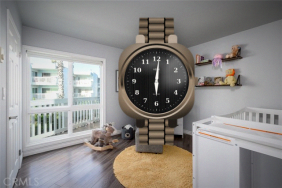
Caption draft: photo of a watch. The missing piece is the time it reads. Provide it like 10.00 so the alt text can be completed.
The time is 6.01
